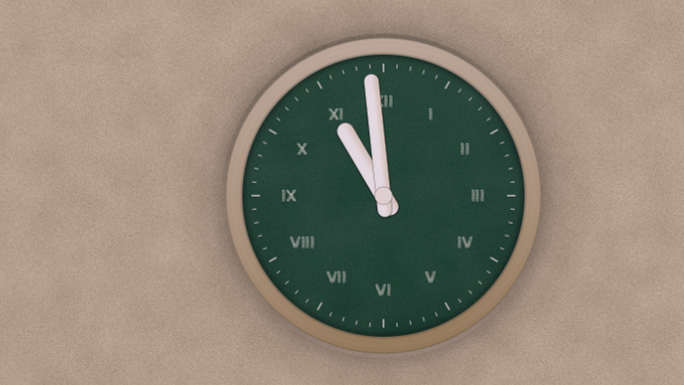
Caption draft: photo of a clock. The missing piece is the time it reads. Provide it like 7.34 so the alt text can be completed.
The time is 10.59
